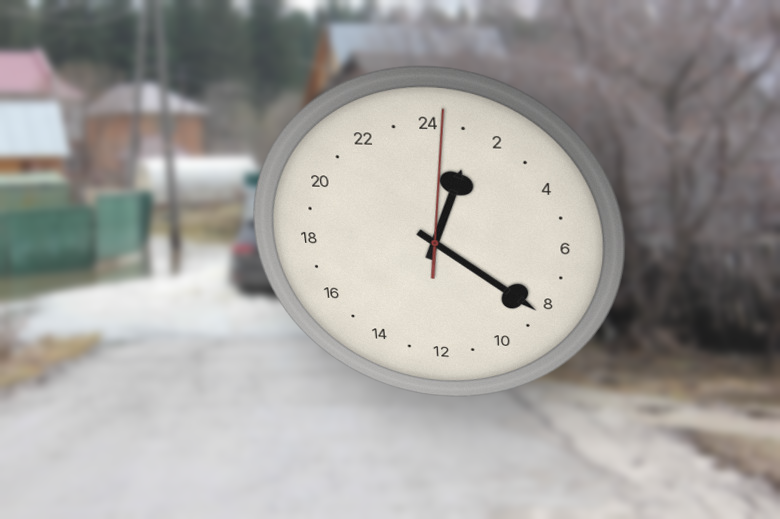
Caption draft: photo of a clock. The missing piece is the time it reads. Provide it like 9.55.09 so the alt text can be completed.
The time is 1.21.01
